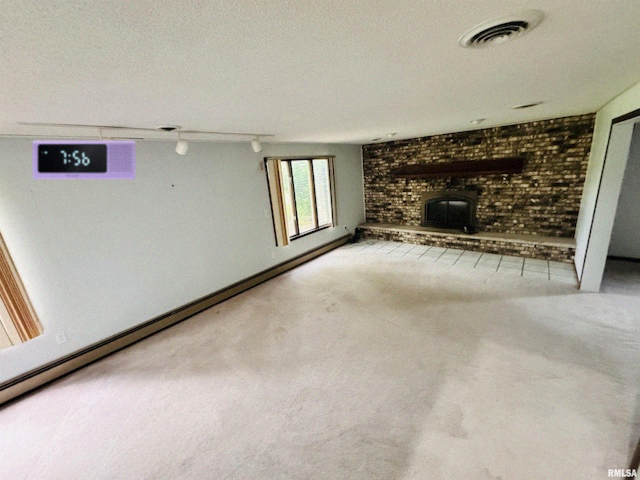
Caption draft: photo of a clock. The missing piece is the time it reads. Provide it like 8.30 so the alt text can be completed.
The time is 7.56
